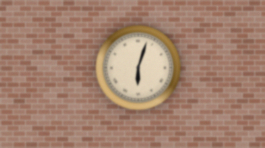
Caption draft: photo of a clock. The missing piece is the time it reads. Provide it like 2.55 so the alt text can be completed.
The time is 6.03
